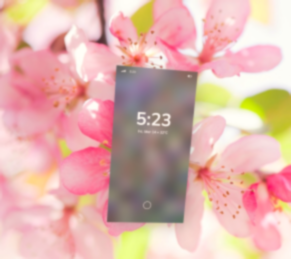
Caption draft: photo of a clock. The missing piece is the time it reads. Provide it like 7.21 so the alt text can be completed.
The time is 5.23
